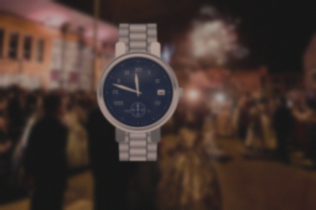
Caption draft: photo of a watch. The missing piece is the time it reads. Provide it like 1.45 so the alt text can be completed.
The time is 11.48
